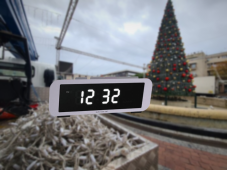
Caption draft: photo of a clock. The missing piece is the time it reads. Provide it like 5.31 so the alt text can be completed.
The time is 12.32
